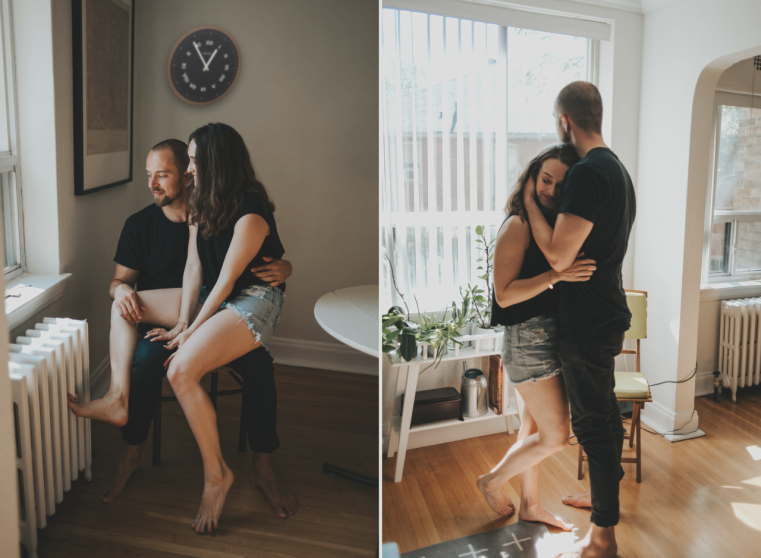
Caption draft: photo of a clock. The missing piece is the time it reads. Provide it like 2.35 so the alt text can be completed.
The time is 12.54
